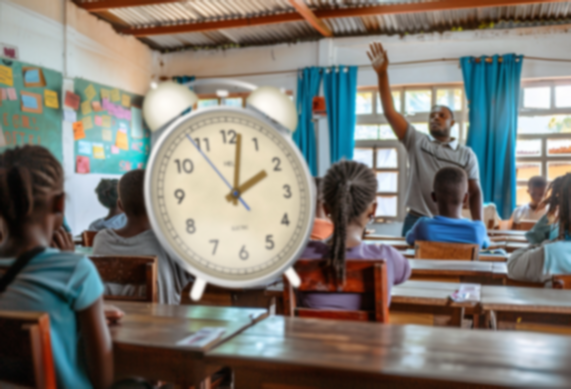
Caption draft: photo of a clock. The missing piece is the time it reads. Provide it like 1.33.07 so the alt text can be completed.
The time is 2.01.54
